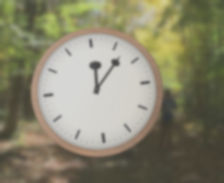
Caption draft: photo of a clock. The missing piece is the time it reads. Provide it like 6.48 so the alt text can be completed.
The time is 12.07
